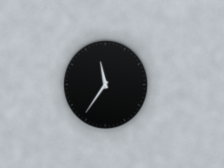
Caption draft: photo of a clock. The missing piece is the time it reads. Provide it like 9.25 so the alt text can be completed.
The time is 11.36
